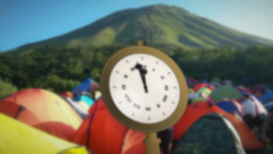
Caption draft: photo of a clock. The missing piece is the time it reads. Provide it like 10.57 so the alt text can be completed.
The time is 11.58
